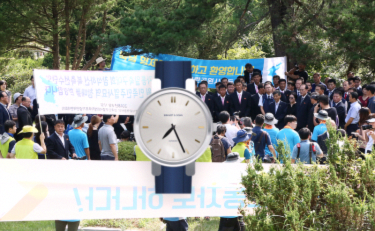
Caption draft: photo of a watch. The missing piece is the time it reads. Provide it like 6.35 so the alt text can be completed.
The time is 7.26
